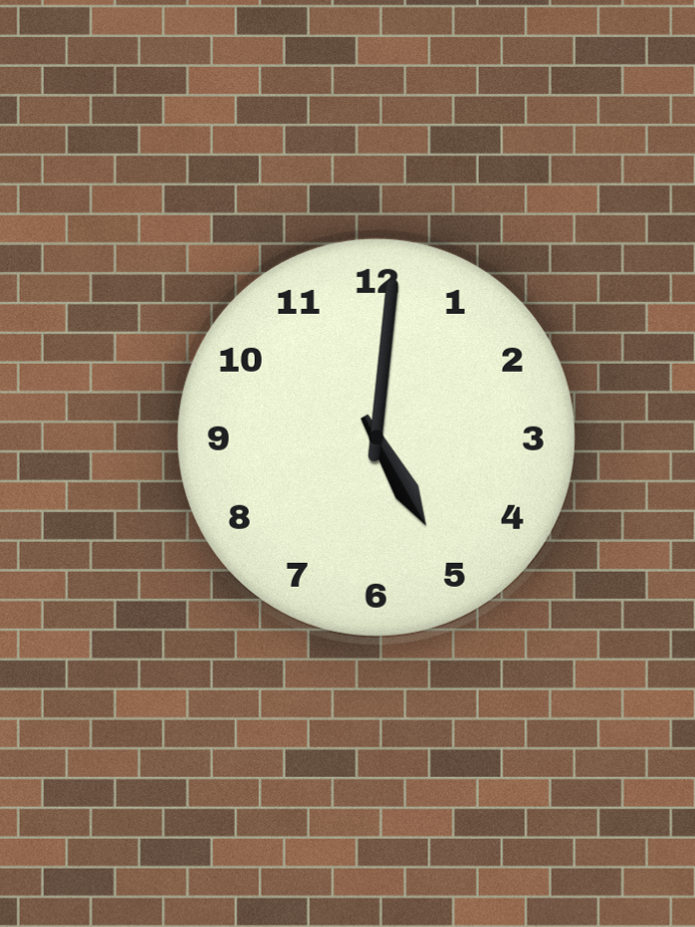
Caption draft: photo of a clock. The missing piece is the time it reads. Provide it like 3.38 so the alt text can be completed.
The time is 5.01
